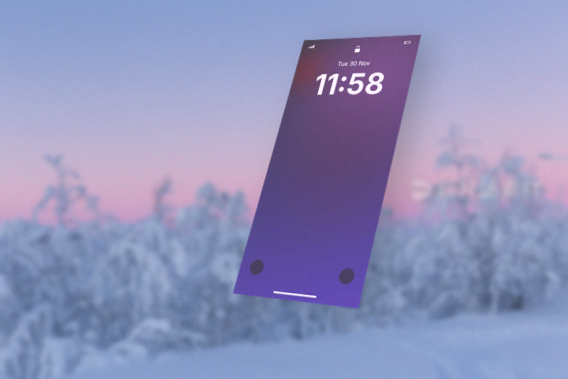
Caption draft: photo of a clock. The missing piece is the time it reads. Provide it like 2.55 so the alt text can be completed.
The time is 11.58
